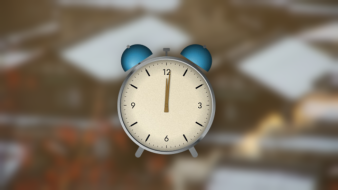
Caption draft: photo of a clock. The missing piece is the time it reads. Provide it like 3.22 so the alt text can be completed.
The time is 12.01
